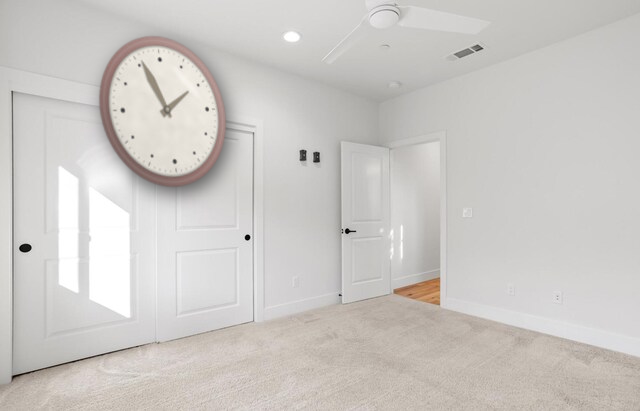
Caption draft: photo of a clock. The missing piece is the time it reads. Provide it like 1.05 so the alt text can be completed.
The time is 1.56
